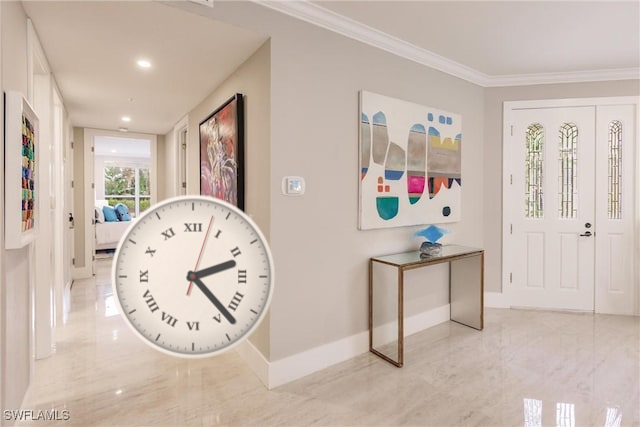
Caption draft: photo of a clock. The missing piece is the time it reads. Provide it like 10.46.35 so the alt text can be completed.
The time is 2.23.03
